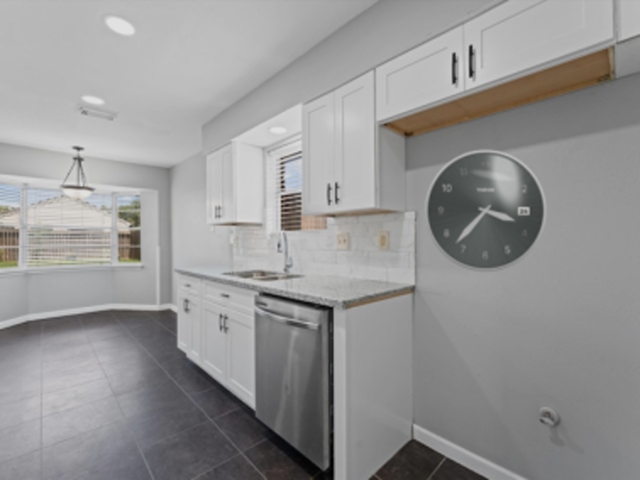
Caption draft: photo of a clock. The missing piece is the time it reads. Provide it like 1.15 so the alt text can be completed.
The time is 3.37
